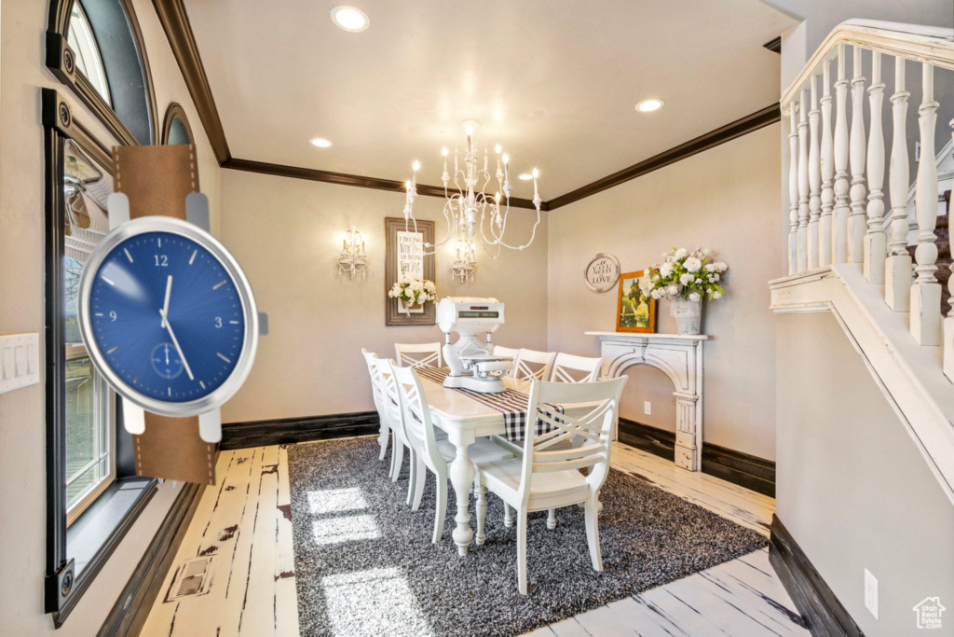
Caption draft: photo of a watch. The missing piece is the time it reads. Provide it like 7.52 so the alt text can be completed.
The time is 12.26
